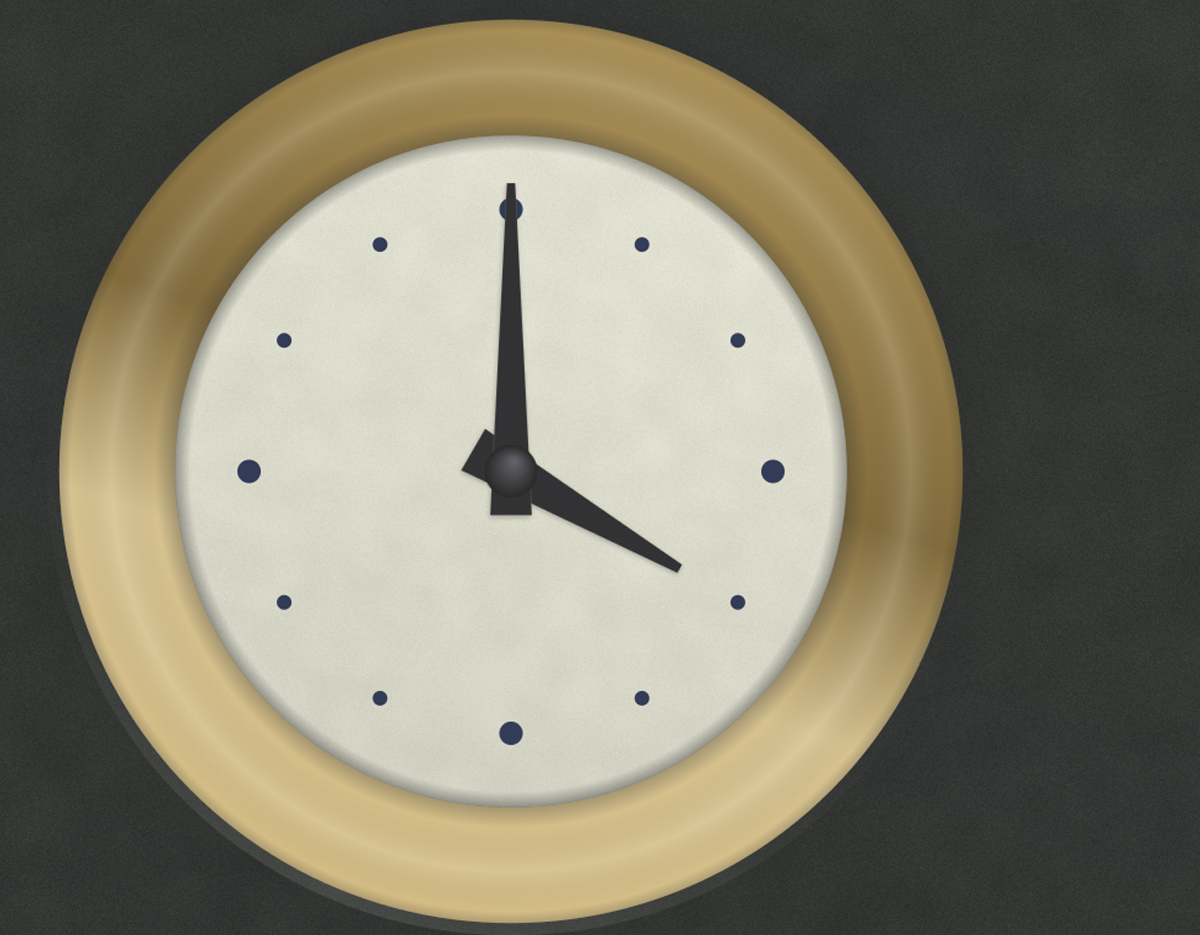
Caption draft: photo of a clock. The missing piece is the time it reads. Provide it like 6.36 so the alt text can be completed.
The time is 4.00
